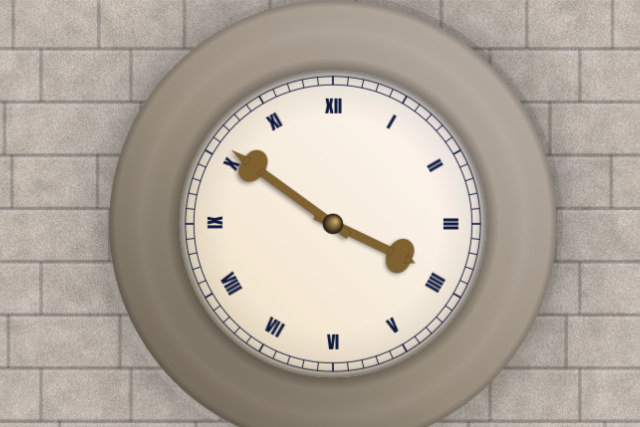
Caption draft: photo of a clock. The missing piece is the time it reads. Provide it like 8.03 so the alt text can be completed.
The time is 3.51
